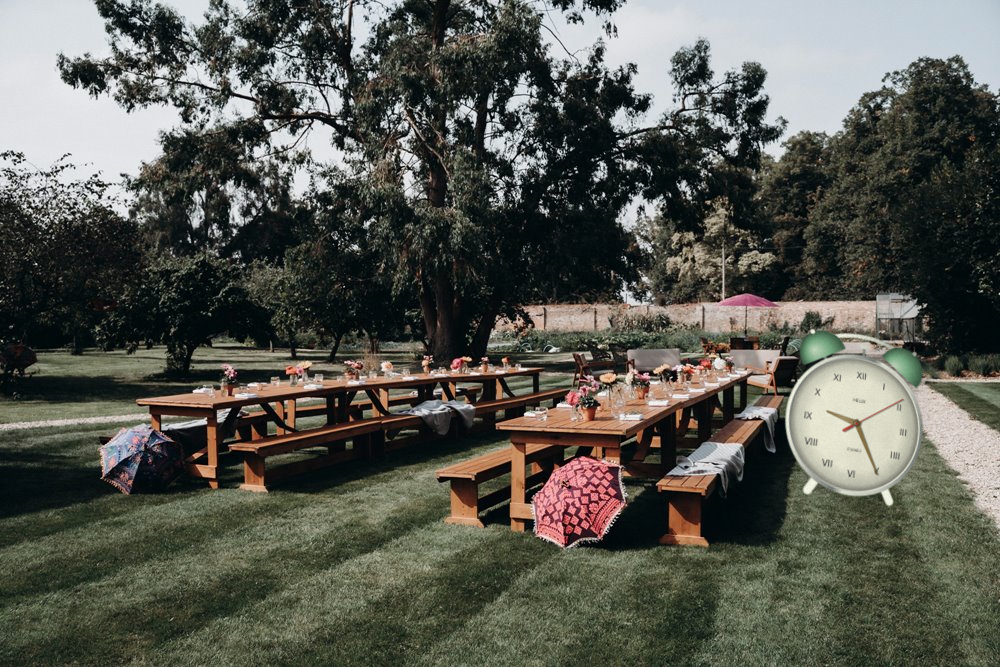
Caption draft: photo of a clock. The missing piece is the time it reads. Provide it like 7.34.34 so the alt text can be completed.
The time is 9.25.09
